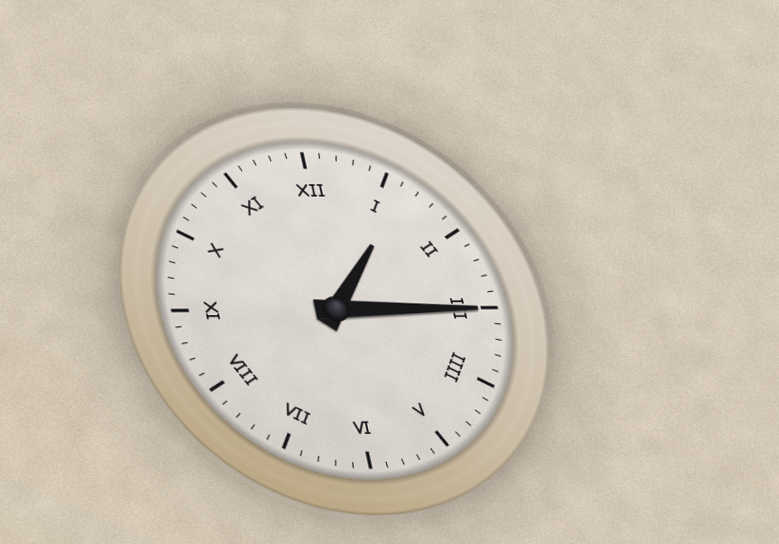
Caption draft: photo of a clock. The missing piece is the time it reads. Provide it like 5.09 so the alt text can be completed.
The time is 1.15
